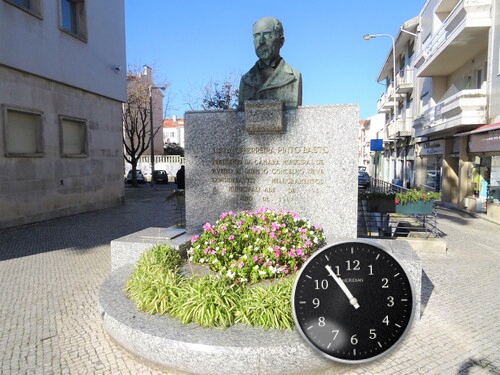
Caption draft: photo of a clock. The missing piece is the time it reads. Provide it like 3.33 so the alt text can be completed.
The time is 10.54
